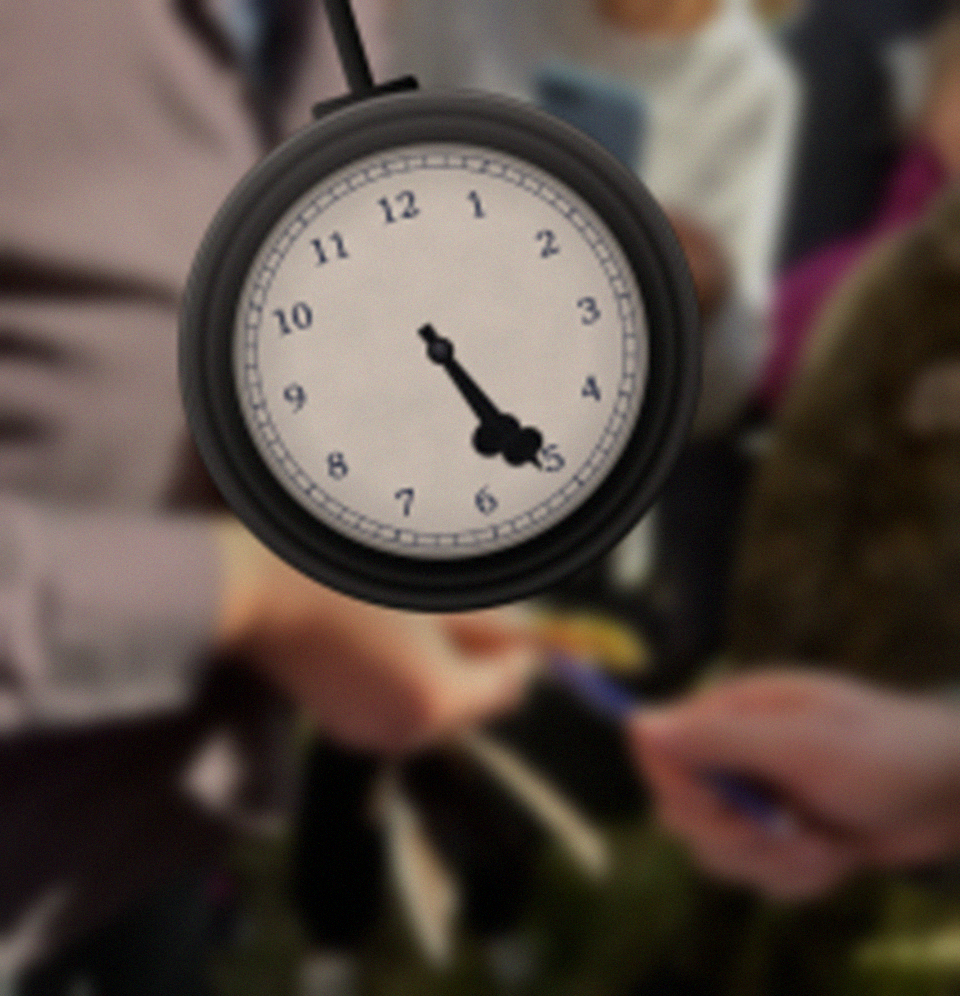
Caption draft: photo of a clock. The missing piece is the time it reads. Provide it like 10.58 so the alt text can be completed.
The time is 5.26
